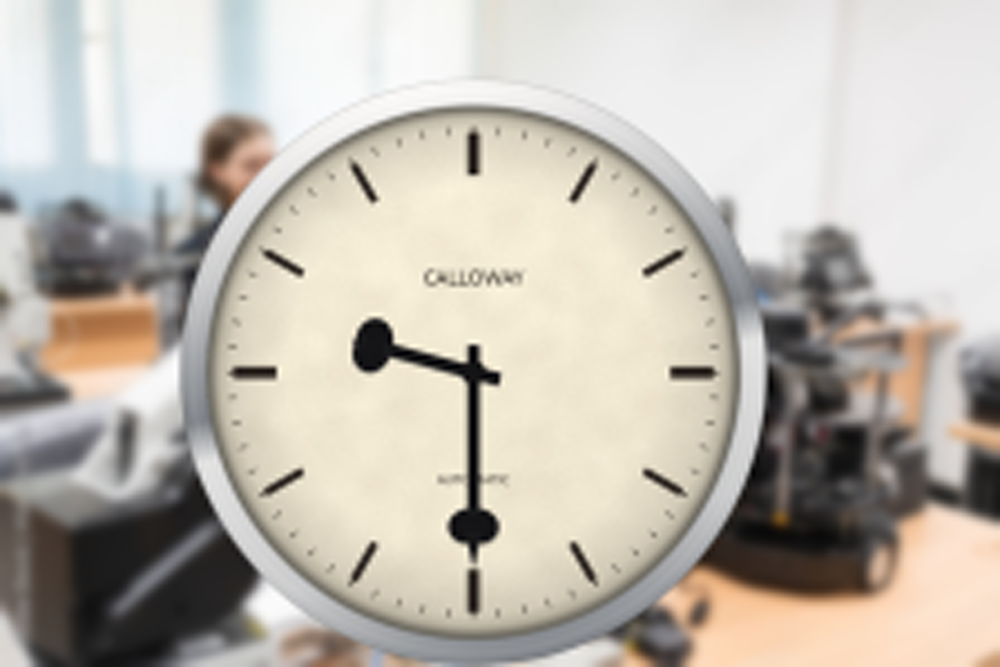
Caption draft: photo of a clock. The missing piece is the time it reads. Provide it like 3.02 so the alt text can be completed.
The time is 9.30
